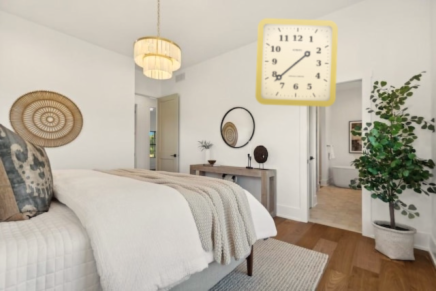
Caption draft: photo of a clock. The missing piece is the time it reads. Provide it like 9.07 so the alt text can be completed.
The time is 1.38
